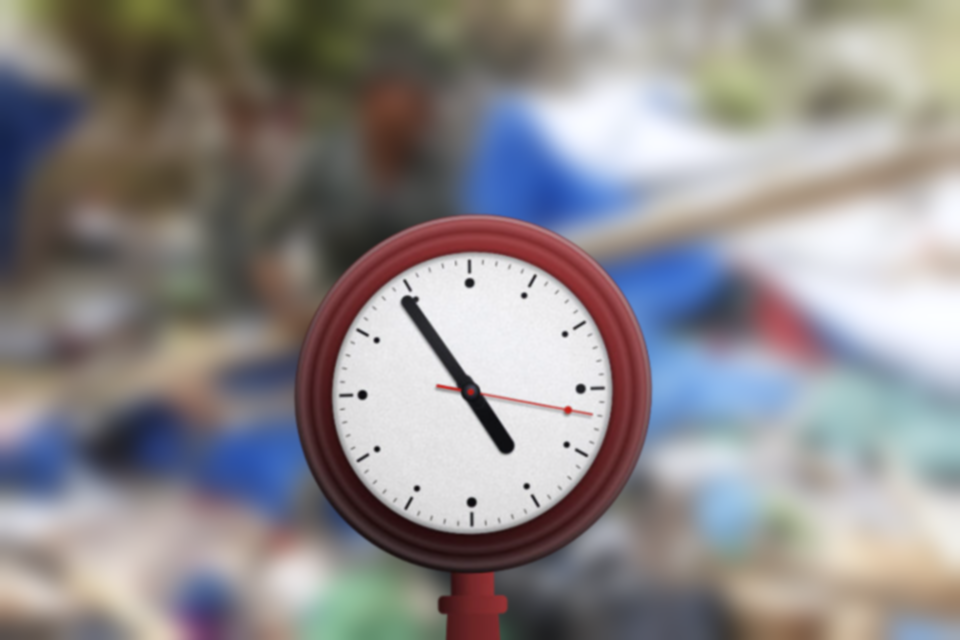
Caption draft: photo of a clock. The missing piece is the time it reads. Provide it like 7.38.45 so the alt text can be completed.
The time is 4.54.17
